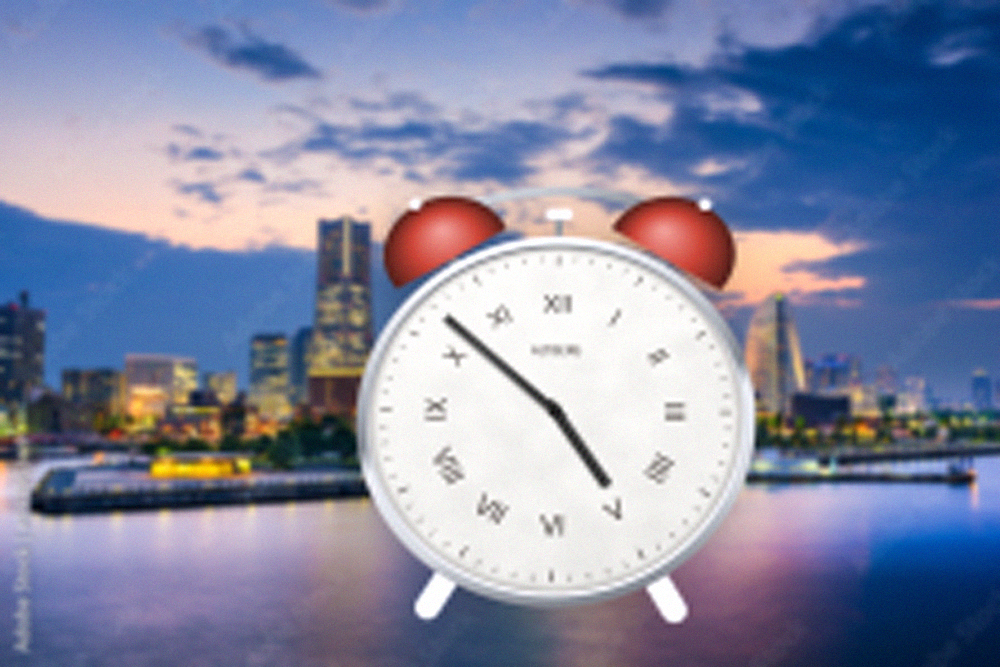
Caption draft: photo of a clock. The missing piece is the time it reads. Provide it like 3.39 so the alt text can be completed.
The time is 4.52
